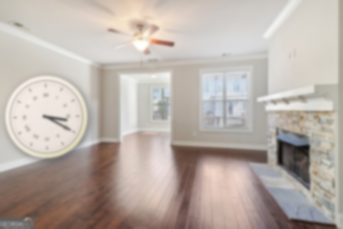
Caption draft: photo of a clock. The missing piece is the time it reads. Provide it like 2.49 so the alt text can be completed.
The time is 3.20
